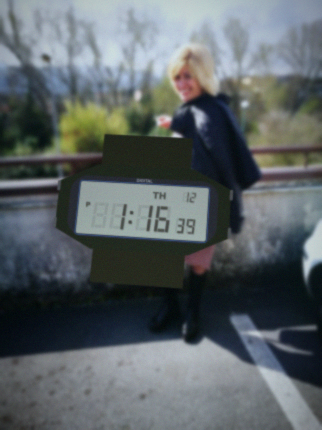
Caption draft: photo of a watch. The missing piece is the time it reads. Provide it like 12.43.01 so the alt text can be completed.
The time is 1.16.39
